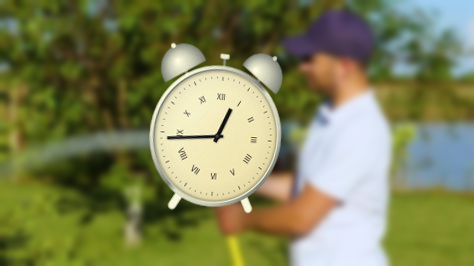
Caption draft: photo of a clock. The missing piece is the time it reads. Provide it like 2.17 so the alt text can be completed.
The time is 12.44
